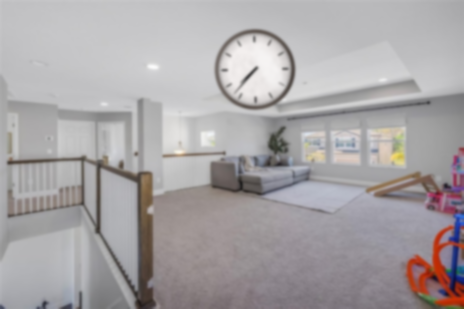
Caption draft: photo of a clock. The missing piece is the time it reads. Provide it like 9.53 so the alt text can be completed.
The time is 7.37
